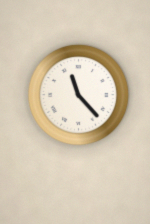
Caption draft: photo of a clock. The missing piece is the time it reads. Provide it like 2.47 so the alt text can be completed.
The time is 11.23
